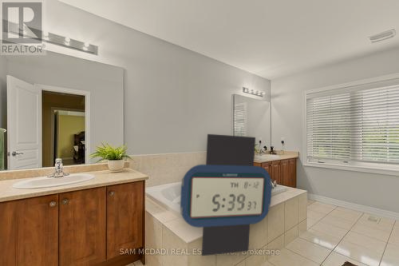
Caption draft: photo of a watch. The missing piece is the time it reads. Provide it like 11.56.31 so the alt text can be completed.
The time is 5.39.37
